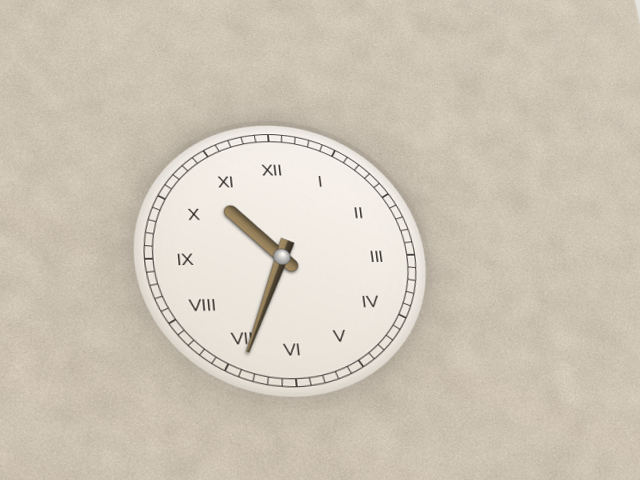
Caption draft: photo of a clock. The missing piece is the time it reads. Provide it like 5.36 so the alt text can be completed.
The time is 10.34
